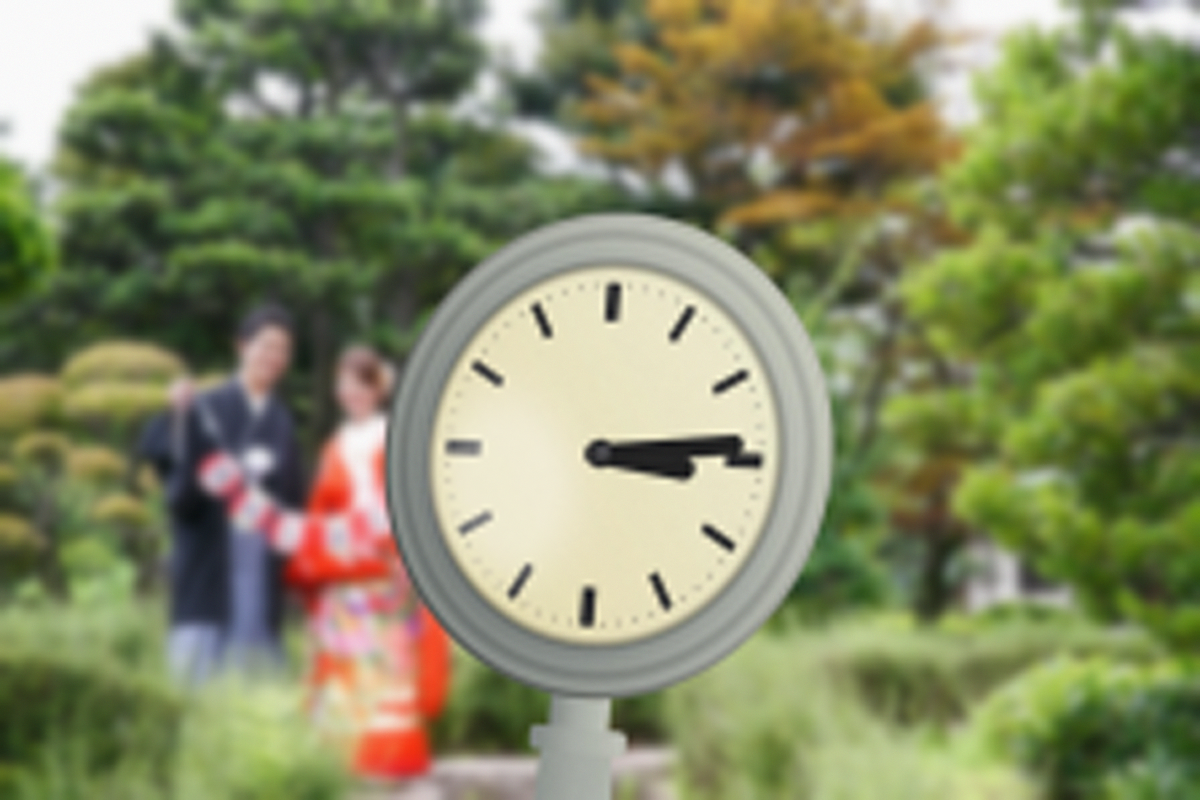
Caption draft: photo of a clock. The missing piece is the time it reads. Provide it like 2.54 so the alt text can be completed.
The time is 3.14
